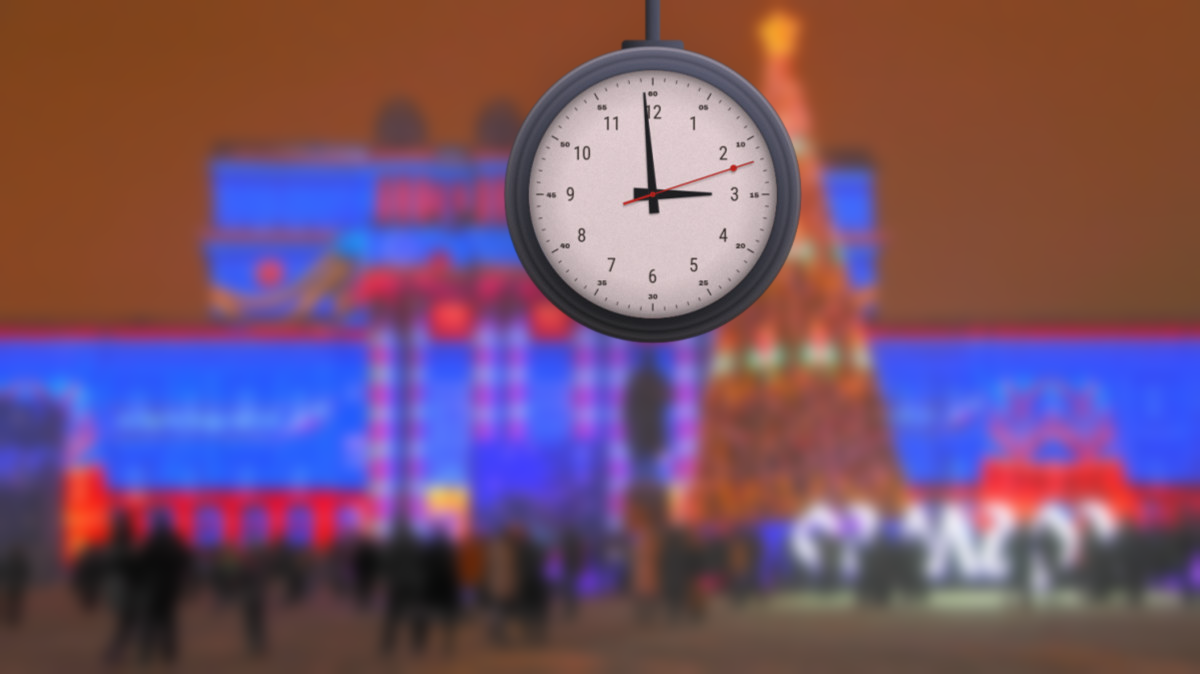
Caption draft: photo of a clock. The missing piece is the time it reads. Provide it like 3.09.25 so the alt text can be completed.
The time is 2.59.12
